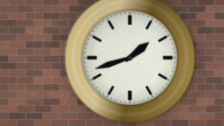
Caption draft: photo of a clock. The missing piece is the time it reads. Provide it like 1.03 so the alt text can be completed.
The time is 1.42
